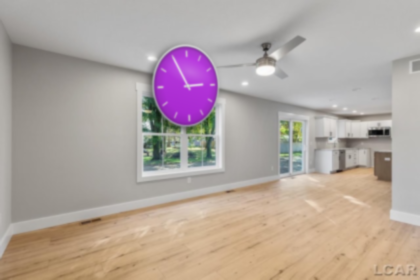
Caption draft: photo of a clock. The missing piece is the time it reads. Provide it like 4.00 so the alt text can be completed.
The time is 2.55
